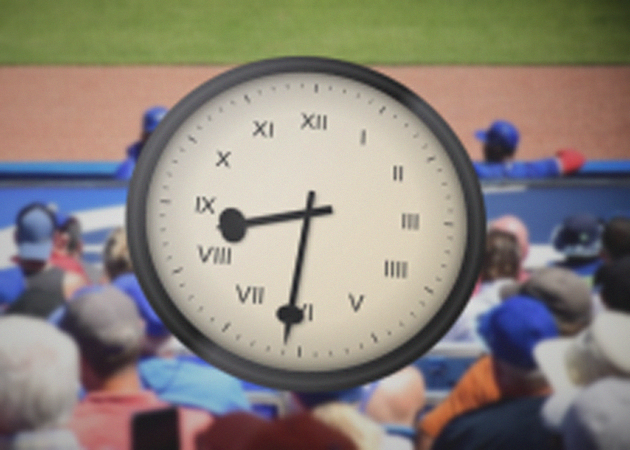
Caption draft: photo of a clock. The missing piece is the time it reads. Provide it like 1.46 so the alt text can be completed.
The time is 8.31
